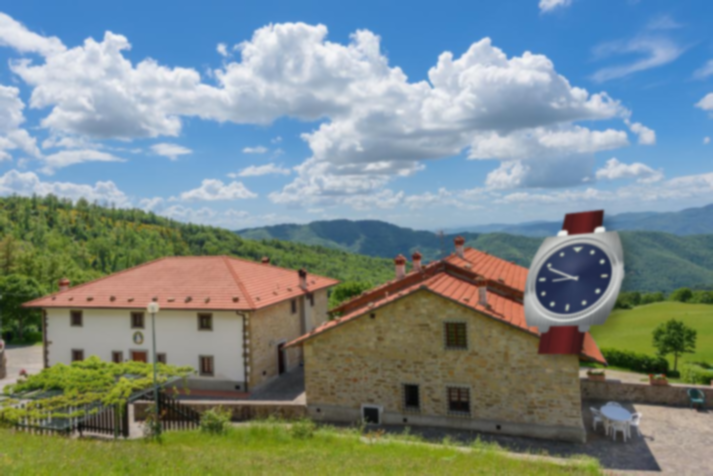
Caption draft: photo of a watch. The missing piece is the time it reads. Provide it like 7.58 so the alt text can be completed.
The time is 8.49
